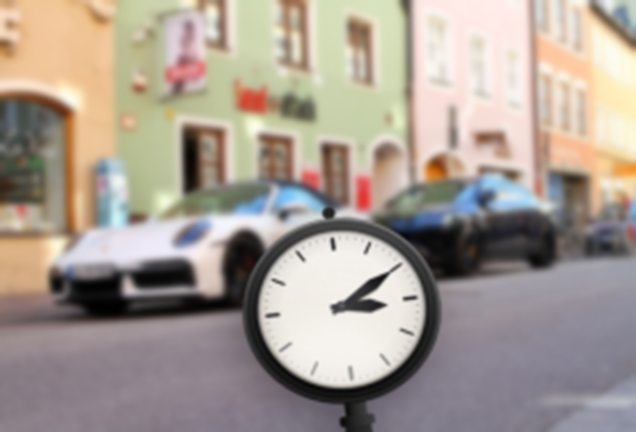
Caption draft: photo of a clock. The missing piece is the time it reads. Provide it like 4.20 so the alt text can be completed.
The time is 3.10
